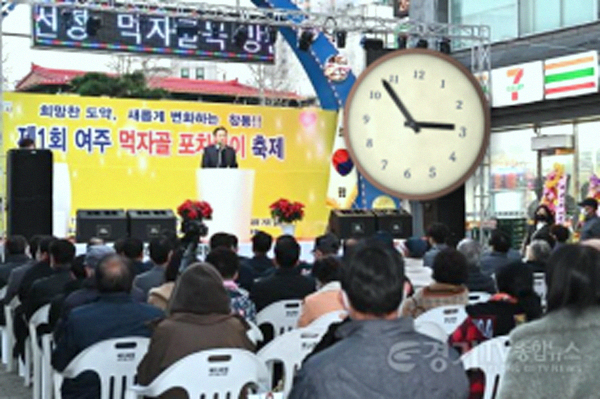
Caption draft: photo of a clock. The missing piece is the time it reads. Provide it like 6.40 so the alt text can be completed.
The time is 2.53
